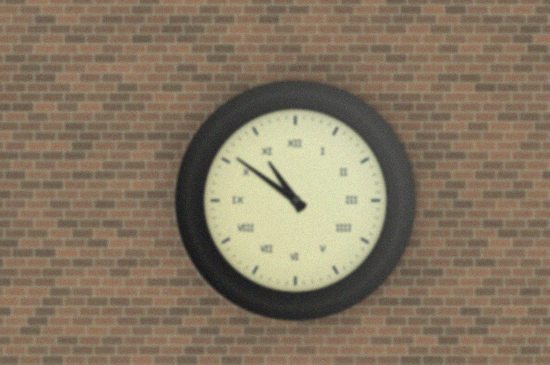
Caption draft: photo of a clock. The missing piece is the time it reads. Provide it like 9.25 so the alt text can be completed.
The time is 10.51
